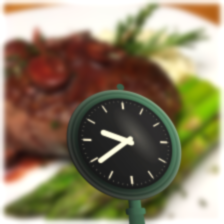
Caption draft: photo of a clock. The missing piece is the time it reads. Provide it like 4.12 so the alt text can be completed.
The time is 9.39
